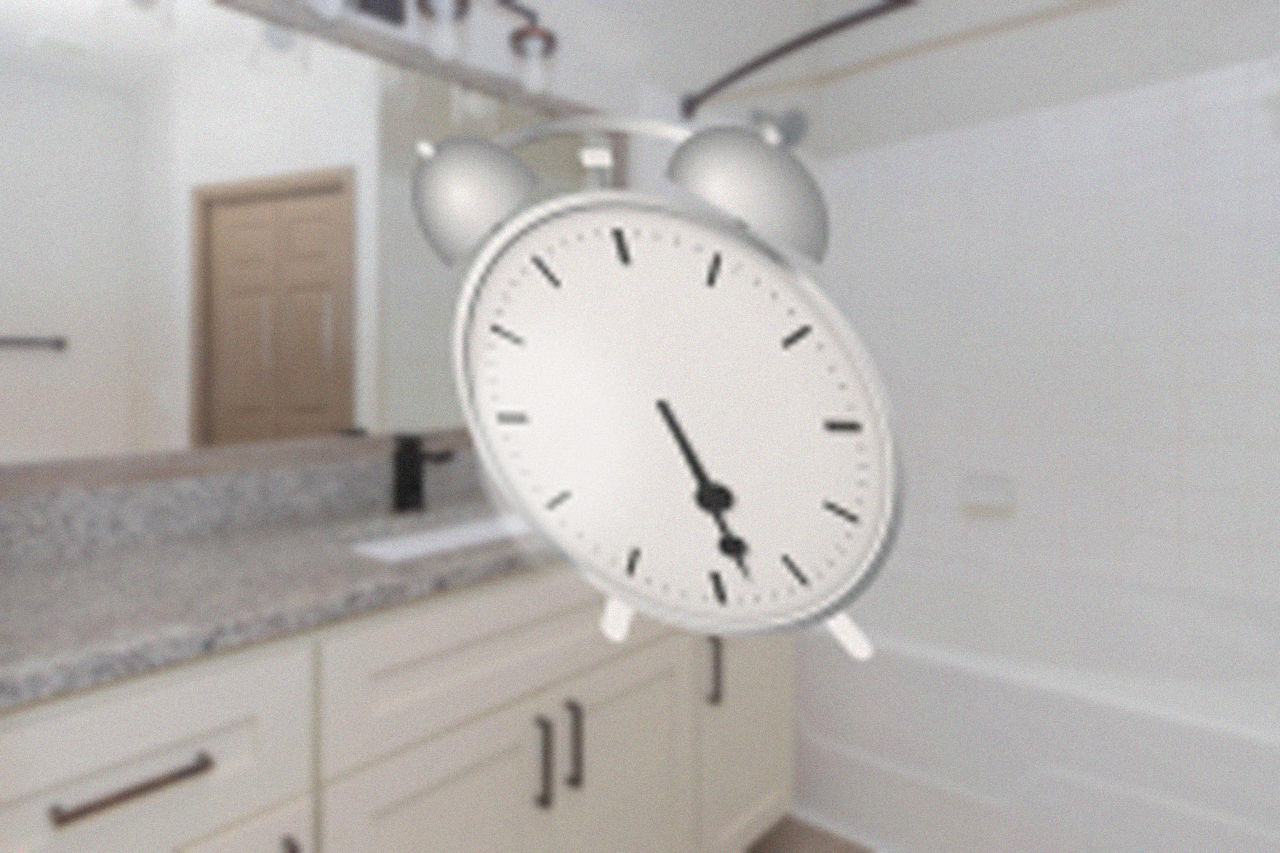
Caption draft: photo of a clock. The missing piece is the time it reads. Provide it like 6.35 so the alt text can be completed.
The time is 5.28
